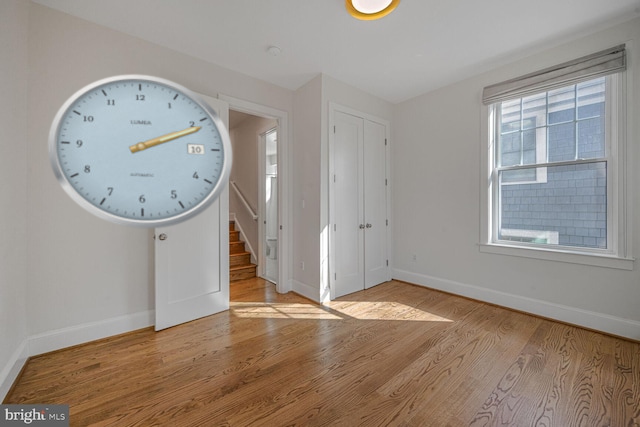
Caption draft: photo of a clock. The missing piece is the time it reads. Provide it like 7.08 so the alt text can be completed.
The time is 2.11
